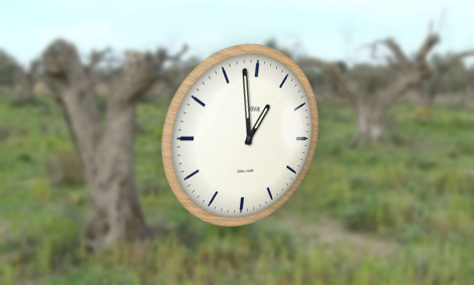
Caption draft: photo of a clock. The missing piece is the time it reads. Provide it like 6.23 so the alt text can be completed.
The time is 12.58
